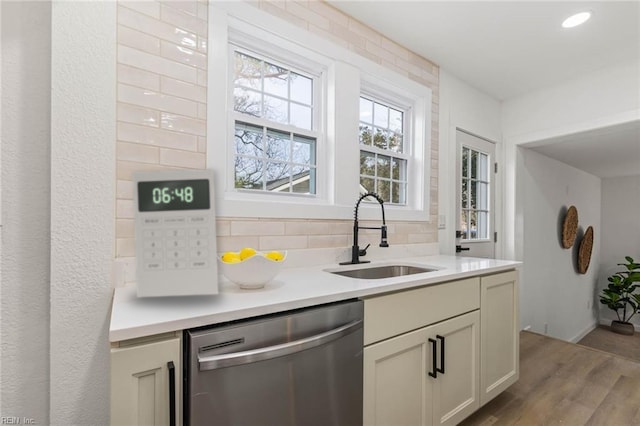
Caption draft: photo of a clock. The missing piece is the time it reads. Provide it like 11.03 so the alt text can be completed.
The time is 6.48
